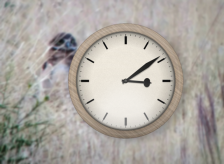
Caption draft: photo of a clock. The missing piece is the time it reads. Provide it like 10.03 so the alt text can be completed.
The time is 3.09
